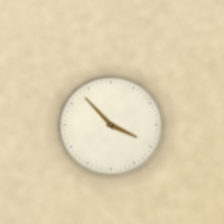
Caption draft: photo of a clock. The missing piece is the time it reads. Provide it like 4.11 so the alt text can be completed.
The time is 3.53
